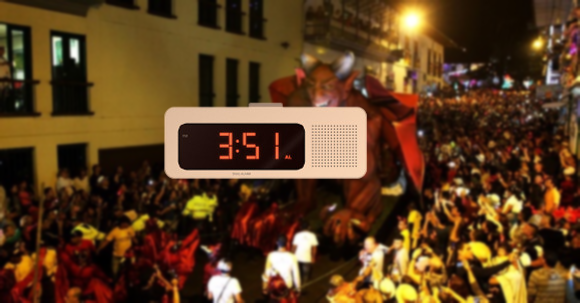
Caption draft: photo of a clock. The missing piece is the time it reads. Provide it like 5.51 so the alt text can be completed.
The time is 3.51
